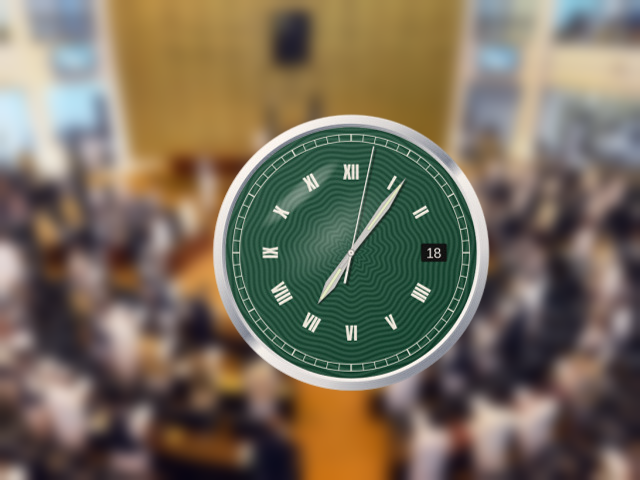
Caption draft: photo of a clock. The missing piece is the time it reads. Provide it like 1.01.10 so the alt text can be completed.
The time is 7.06.02
